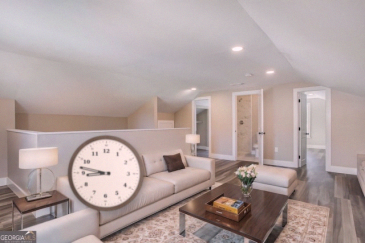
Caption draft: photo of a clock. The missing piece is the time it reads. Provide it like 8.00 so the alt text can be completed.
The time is 8.47
